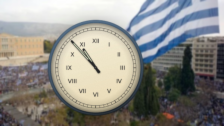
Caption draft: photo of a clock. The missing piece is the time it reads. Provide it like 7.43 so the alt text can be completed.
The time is 10.53
